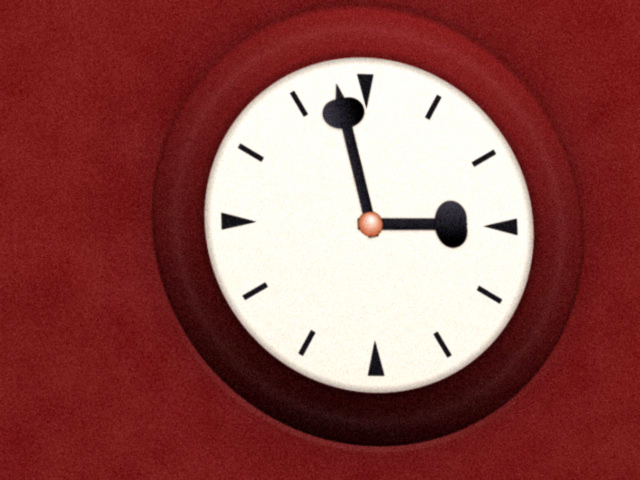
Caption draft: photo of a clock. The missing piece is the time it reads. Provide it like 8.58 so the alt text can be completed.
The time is 2.58
